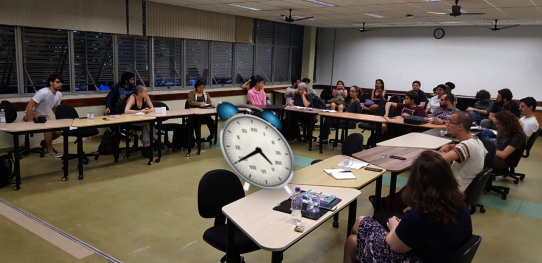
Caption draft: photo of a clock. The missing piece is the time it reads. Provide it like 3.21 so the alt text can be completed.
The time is 4.40
